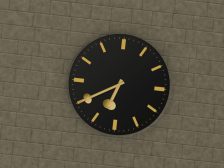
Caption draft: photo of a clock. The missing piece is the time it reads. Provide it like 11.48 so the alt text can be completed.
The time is 6.40
